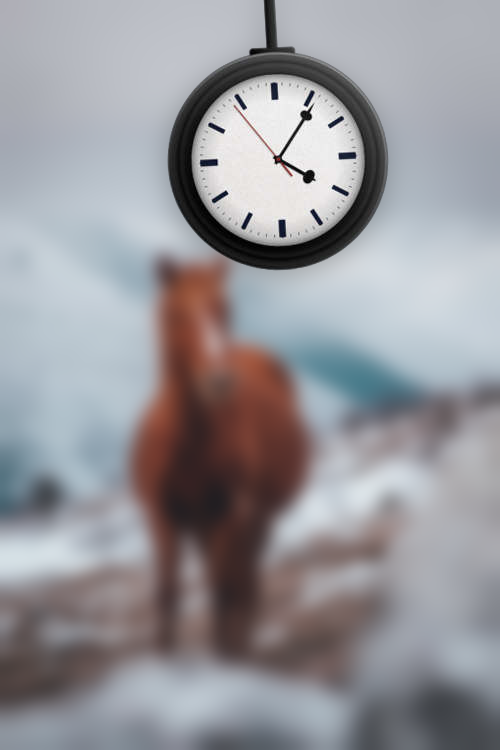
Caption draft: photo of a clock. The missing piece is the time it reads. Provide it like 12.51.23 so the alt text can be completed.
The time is 4.05.54
